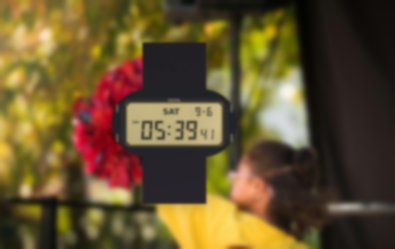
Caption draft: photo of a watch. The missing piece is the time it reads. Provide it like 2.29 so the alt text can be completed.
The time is 5.39
